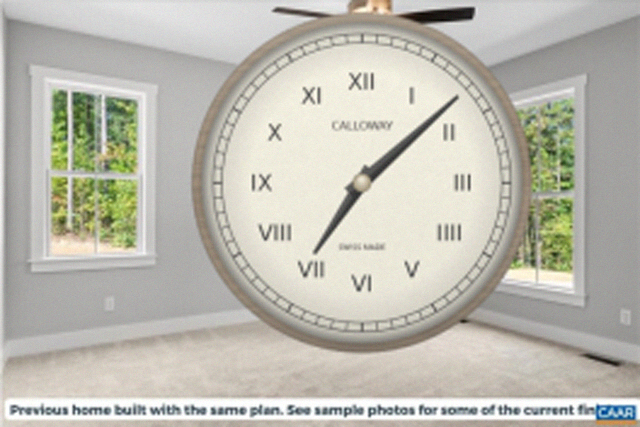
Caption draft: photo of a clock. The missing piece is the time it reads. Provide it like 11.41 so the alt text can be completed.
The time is 7.08
